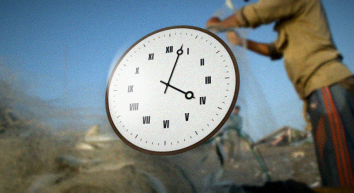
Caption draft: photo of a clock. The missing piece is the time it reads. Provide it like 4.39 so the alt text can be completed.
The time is 4.03
